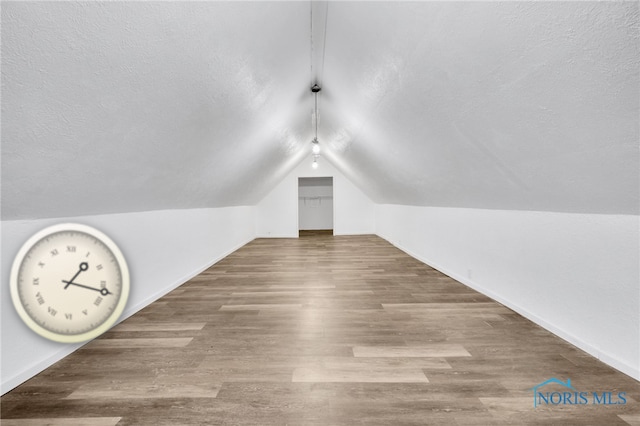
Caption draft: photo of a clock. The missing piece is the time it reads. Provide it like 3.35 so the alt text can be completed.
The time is 1.17
